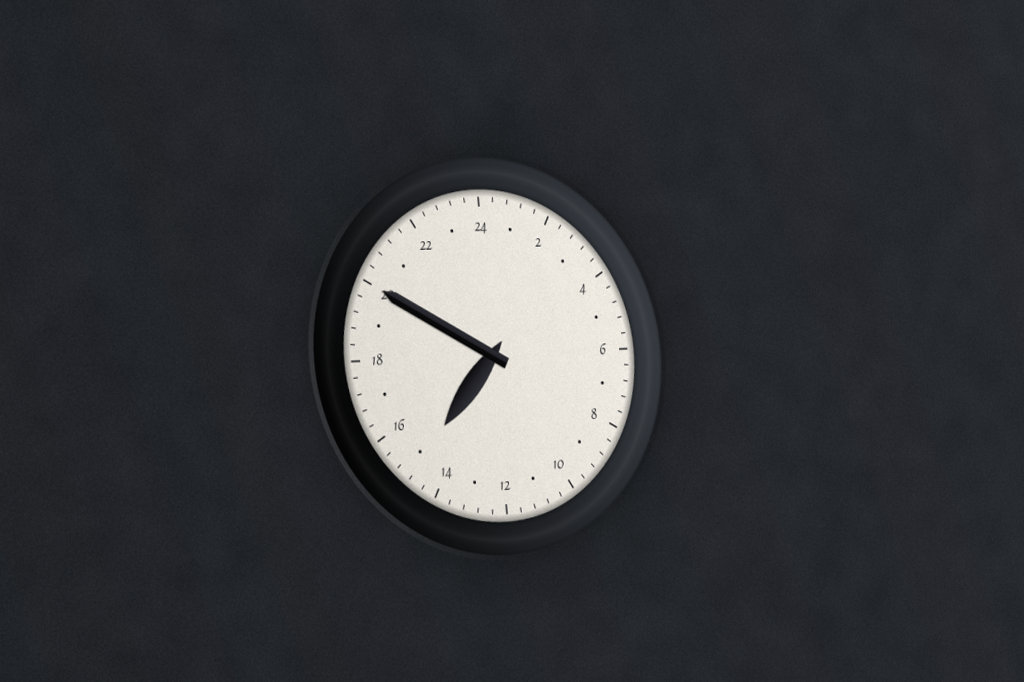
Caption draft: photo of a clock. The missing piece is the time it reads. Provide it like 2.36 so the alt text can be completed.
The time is 14.50
